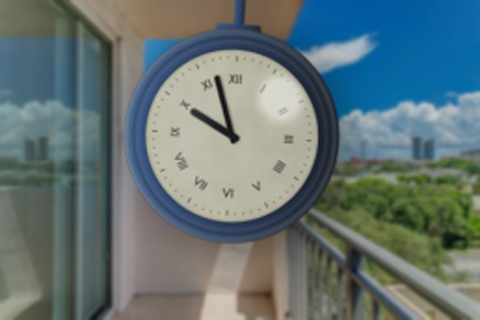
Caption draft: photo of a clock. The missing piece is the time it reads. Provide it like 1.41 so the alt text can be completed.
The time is 9.57
